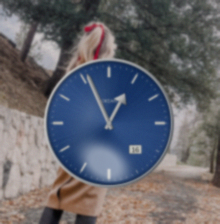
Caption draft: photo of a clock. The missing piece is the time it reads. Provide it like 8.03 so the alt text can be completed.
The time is 12.56
